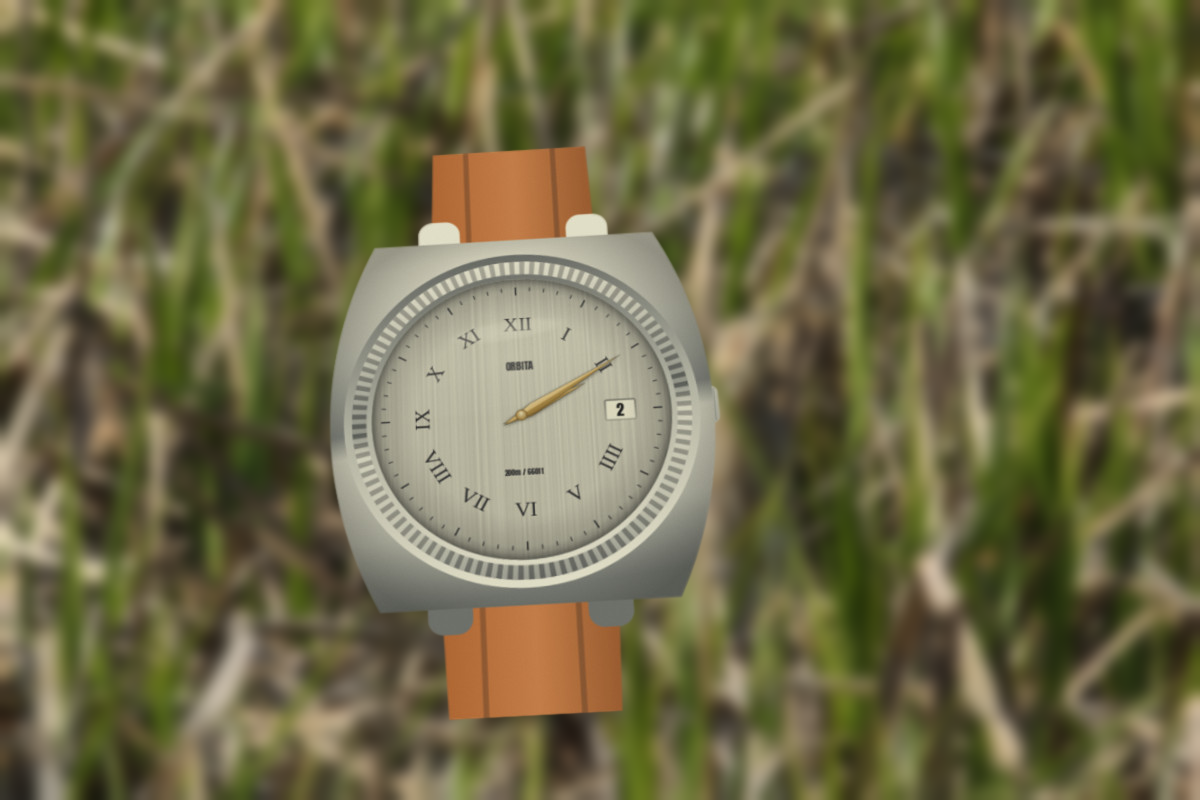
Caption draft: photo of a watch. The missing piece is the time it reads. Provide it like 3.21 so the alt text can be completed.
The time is 2.10
